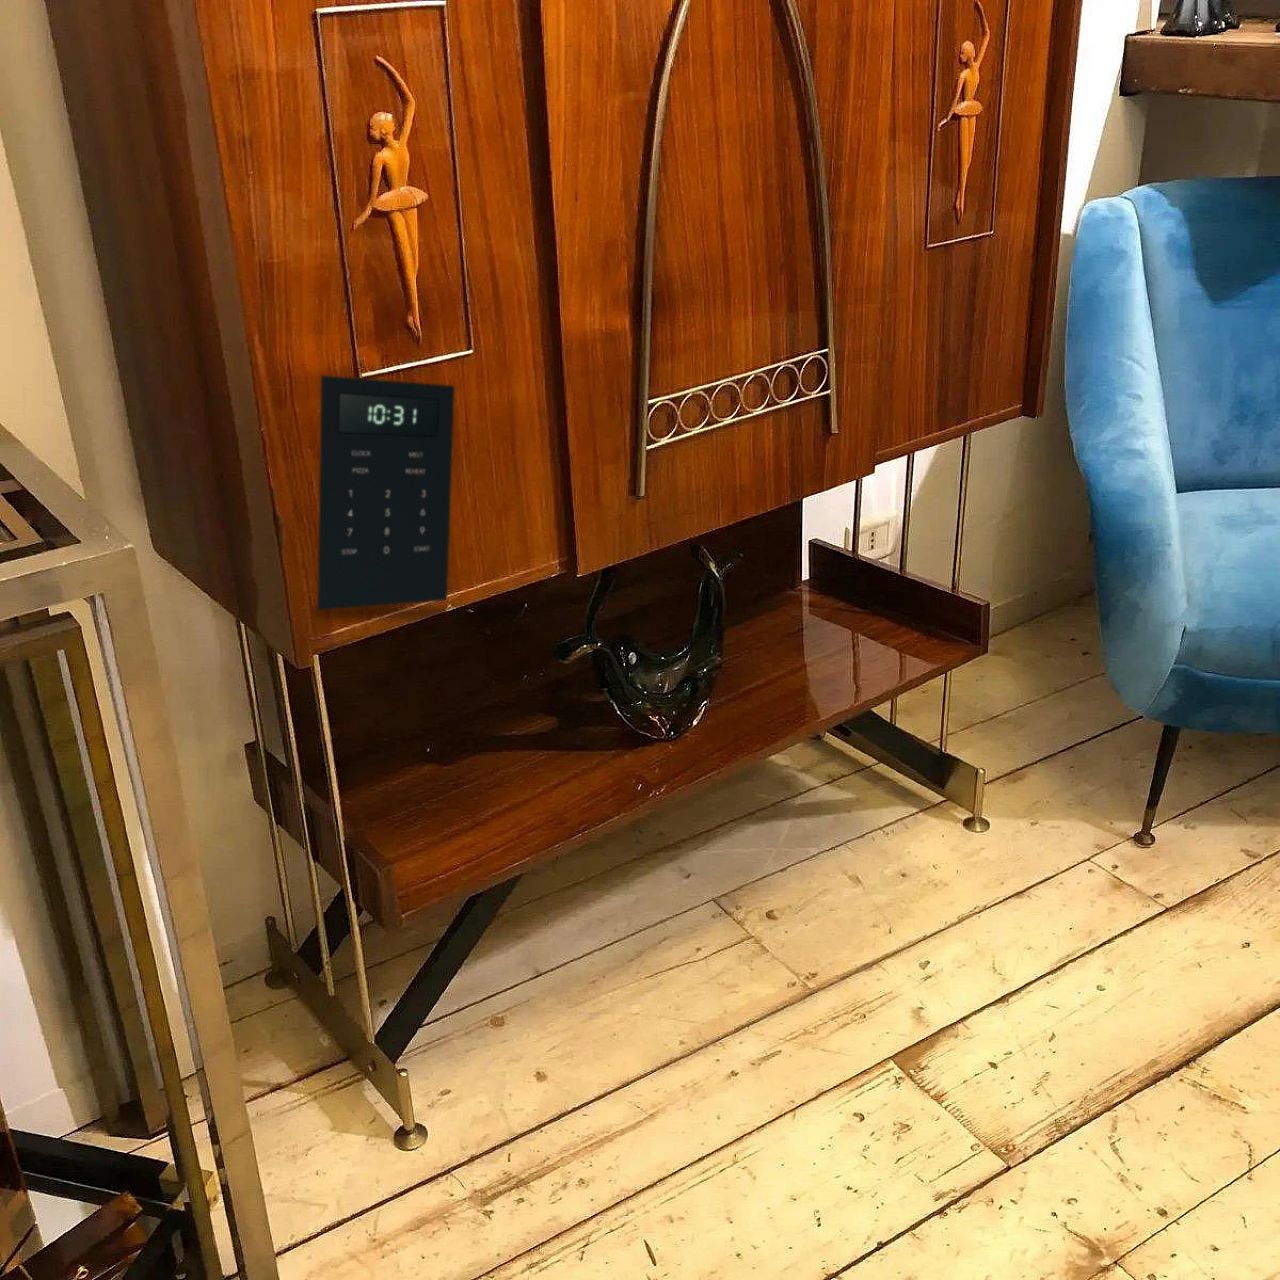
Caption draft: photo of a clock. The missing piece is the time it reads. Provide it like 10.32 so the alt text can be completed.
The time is 10.31
